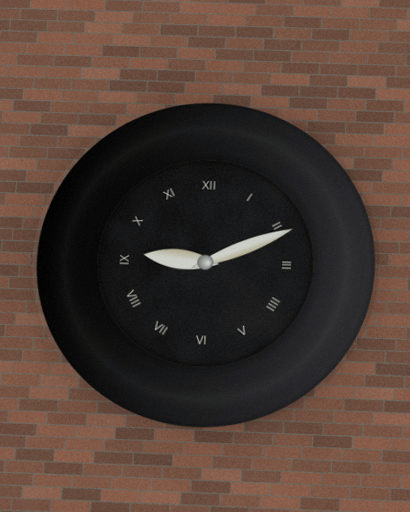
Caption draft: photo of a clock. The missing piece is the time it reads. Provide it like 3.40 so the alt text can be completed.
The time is 9.11
